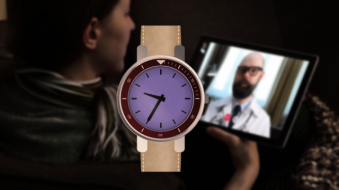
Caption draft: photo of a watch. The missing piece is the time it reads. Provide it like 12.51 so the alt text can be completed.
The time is 9.35
